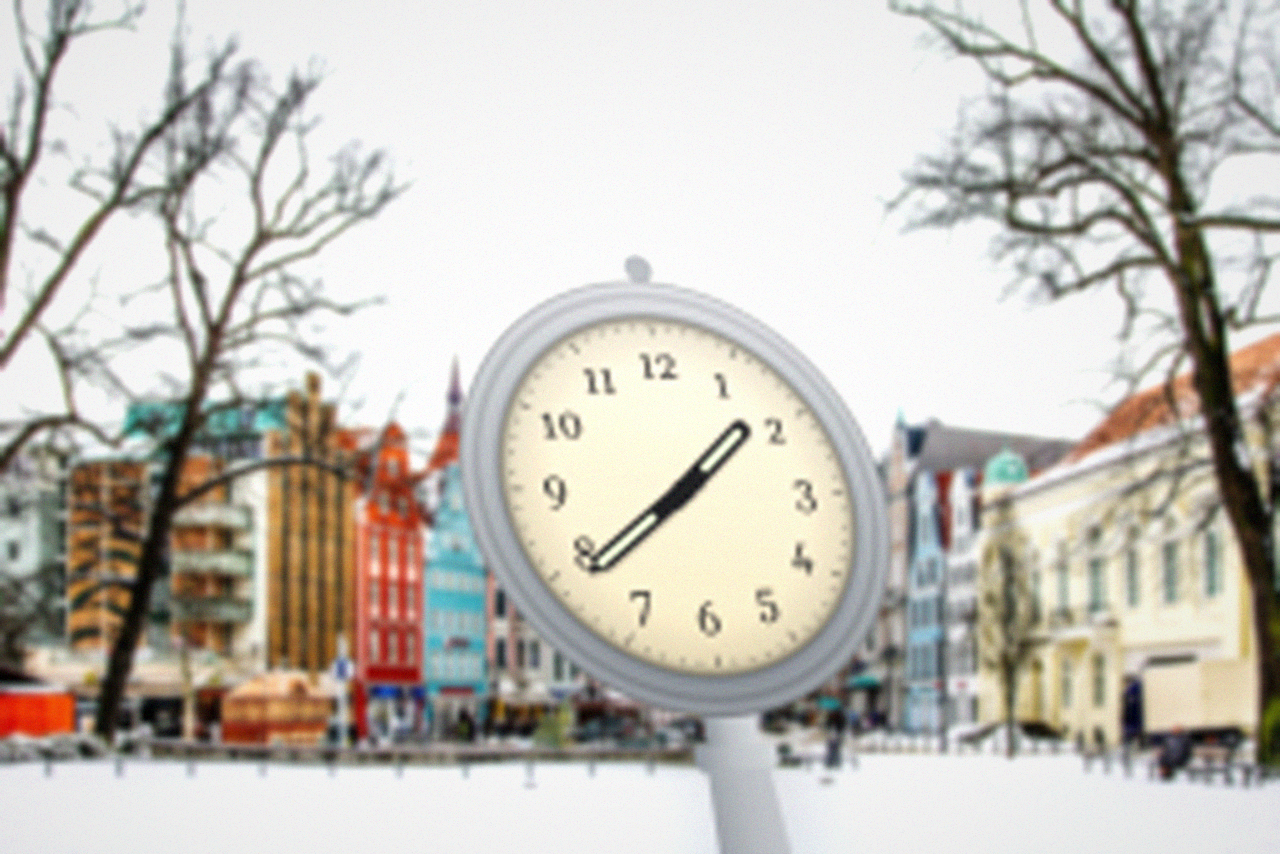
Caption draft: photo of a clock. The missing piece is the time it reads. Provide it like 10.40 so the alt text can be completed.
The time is 1.39
